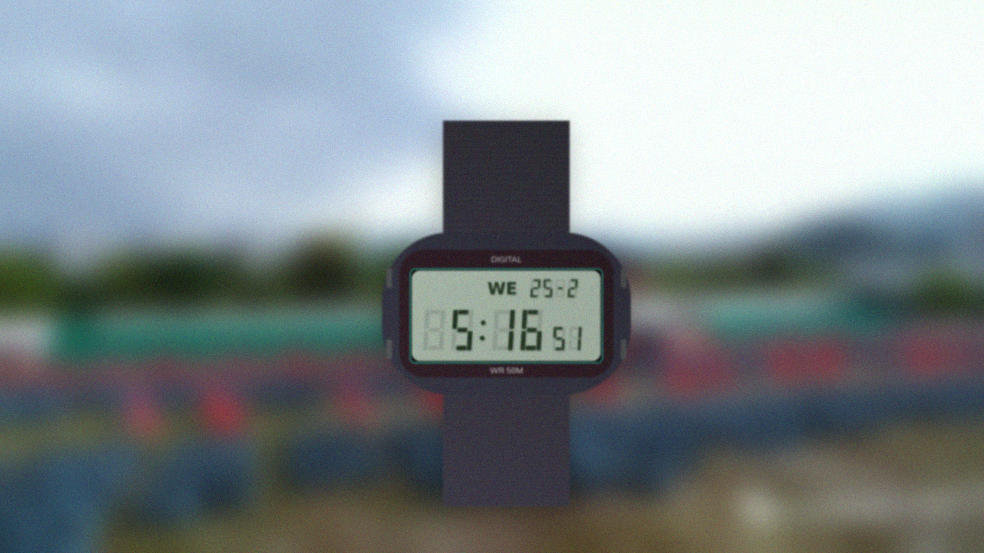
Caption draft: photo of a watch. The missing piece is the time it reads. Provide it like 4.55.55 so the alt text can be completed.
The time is 5.16.51
